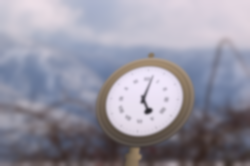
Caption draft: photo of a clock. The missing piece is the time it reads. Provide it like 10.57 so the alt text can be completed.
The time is 5.02
